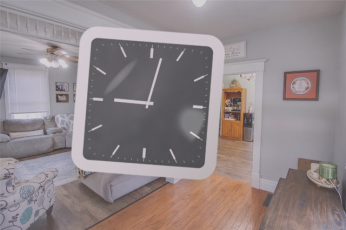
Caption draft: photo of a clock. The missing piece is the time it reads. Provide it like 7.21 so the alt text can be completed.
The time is 9.02
